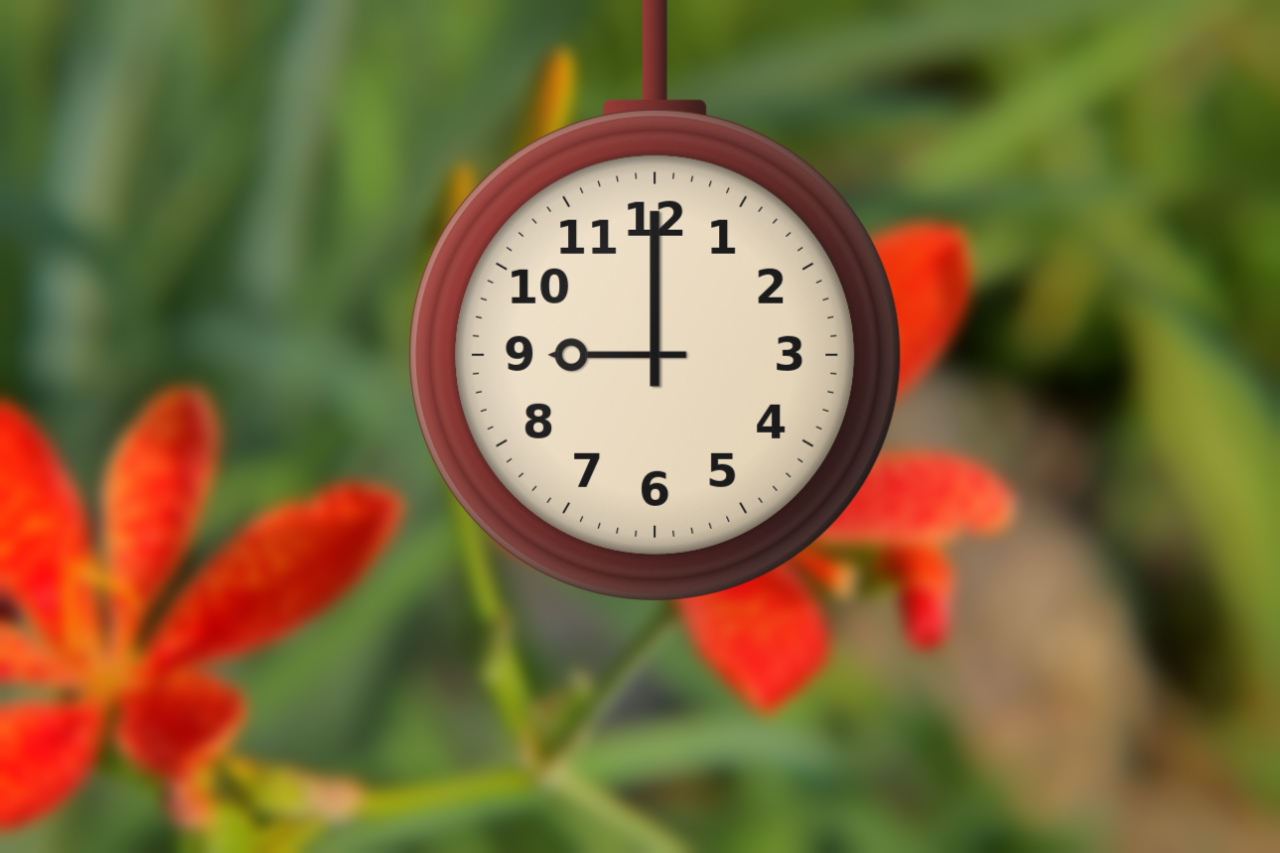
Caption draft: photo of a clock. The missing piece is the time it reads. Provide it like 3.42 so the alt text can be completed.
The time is 9.00
